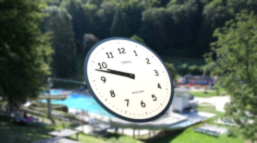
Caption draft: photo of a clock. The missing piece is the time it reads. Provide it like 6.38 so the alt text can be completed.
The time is 9.48
